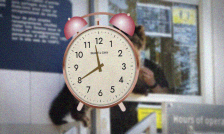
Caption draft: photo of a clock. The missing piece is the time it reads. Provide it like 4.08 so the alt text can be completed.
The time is 11.40
